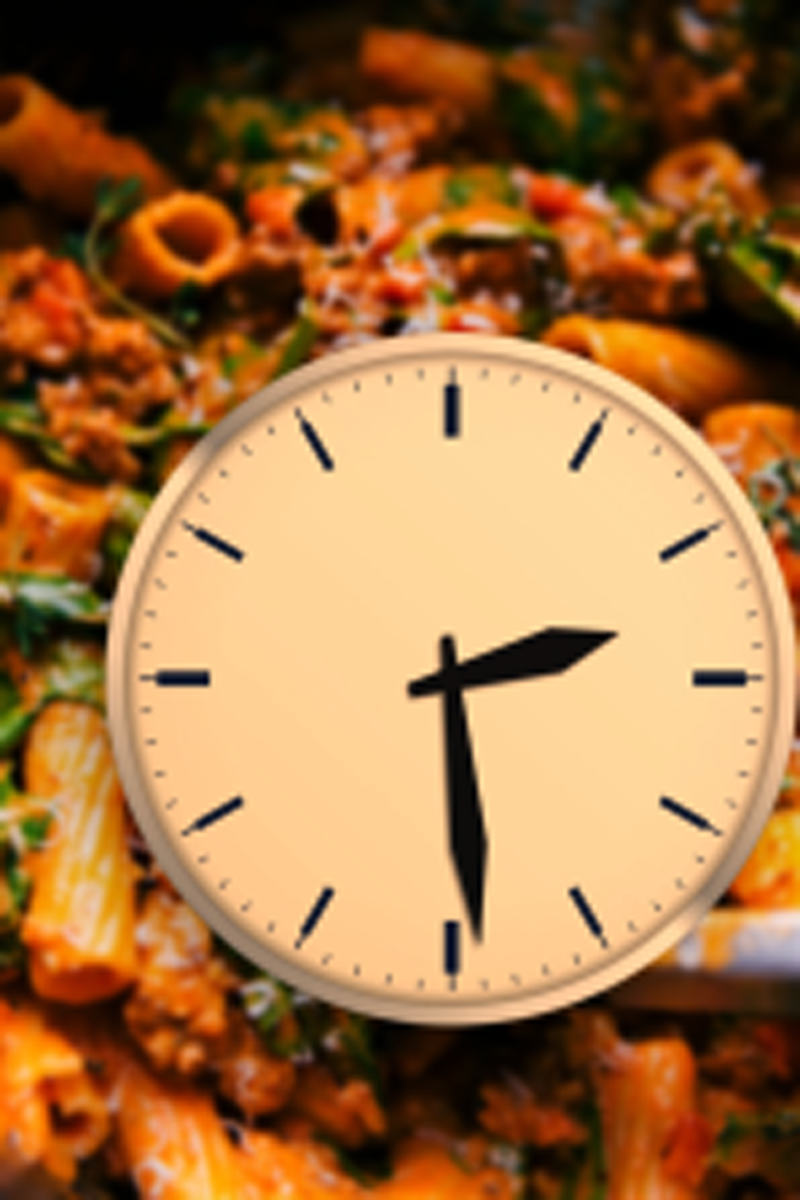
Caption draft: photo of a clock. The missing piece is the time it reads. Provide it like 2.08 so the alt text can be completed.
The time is 2.29
